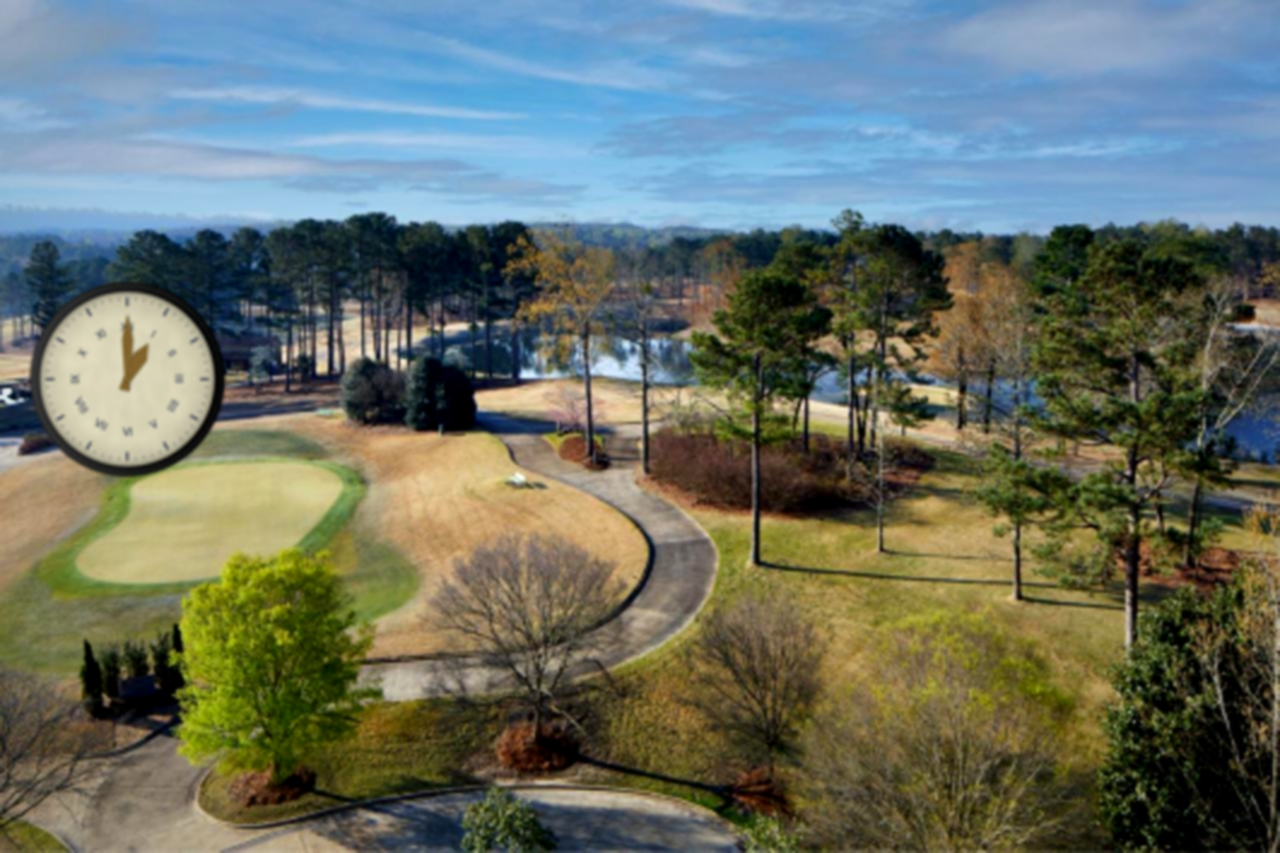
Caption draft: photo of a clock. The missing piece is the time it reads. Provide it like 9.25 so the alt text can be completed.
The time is 1.00
